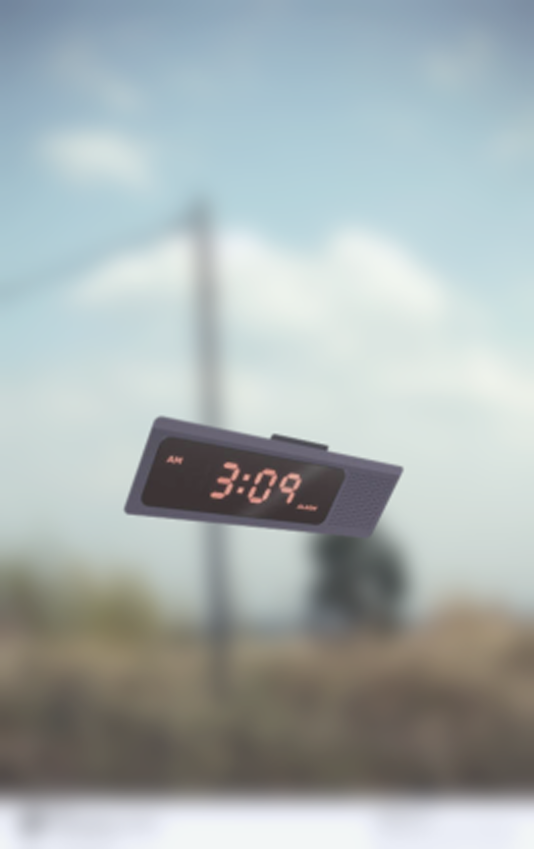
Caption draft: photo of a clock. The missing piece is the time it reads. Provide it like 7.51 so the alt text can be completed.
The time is 3.09
